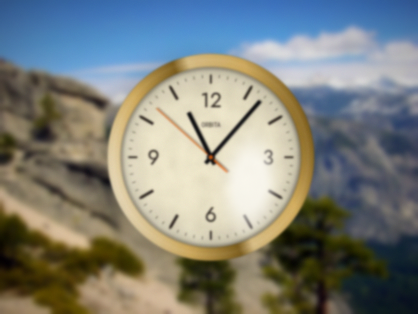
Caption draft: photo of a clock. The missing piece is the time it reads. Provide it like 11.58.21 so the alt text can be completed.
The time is 11.06.52
